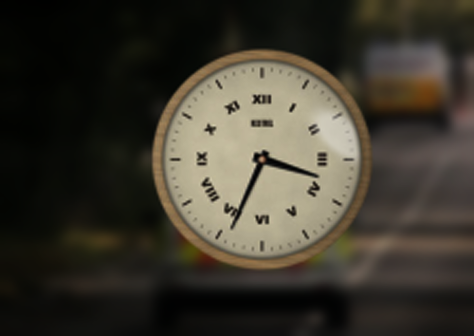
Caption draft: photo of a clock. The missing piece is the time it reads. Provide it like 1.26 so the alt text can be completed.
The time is 3.34
